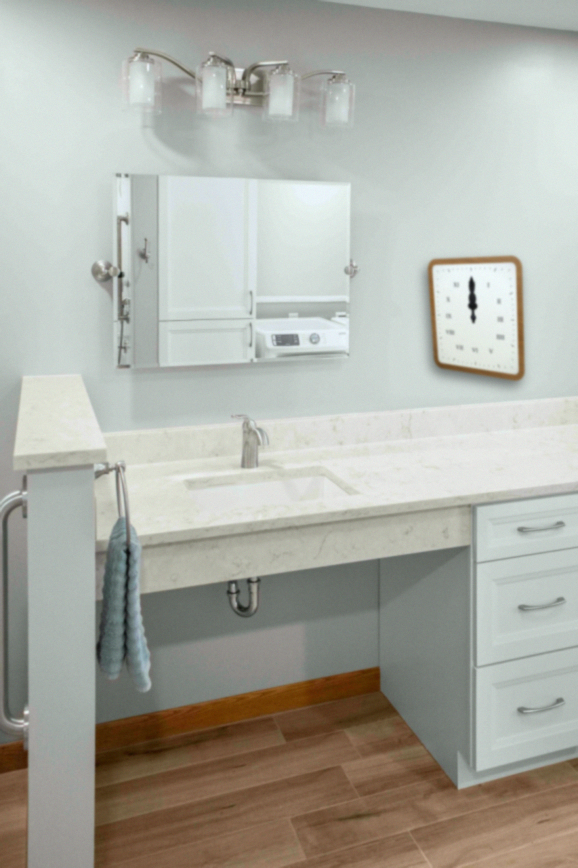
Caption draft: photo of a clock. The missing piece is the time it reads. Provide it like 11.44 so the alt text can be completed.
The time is 12.00
